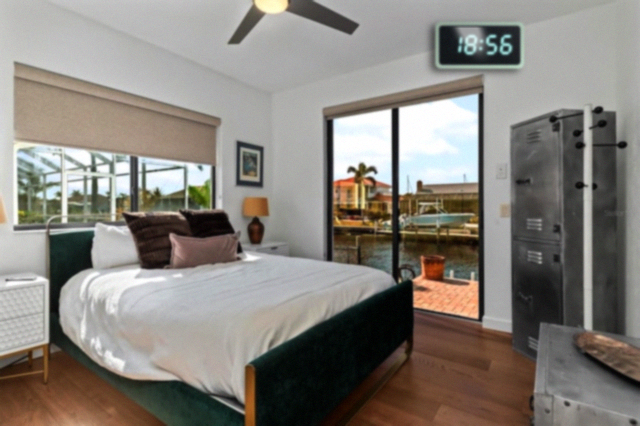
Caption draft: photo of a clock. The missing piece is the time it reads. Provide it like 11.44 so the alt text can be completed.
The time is 18.56
